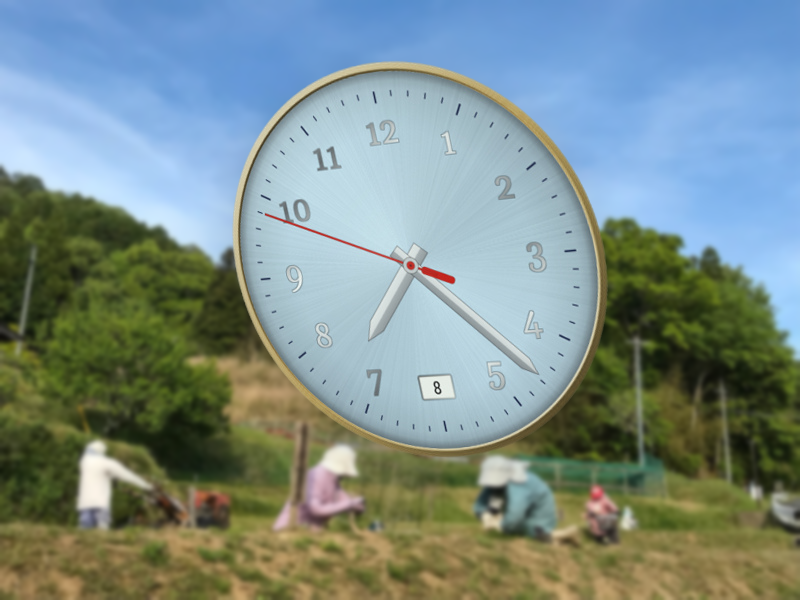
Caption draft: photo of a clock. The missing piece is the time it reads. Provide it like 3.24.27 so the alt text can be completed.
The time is 7.22.49
